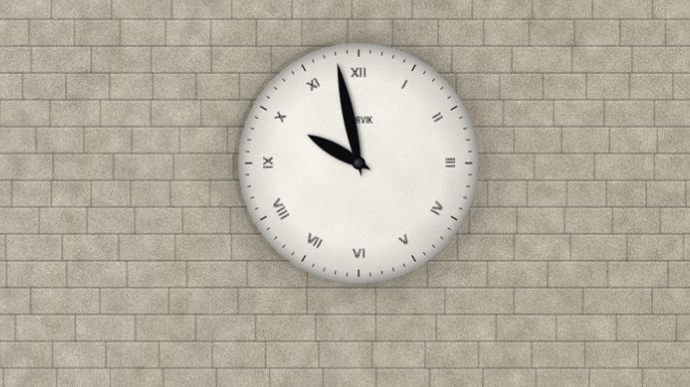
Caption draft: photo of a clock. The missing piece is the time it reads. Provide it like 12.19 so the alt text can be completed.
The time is 9.58
